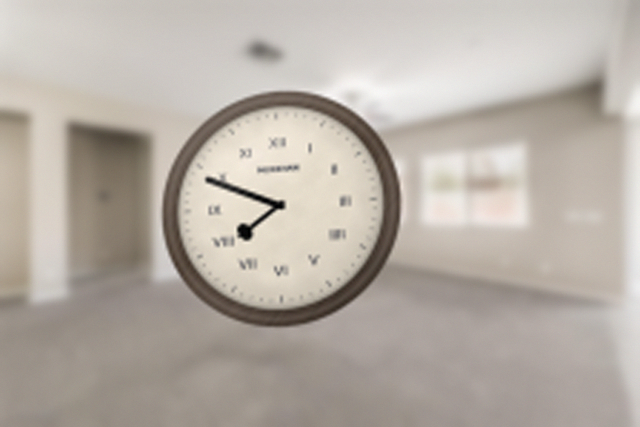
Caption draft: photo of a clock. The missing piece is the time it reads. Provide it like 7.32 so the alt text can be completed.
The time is 7.49
